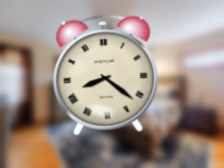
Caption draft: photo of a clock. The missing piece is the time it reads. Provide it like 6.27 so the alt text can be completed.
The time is 8.22
